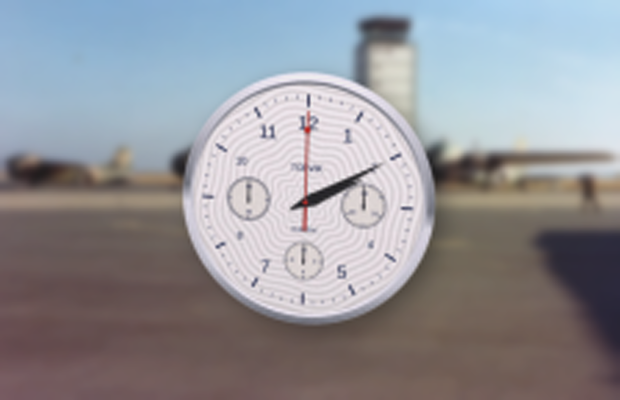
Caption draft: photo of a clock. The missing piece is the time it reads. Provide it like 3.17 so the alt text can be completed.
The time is 2.10
